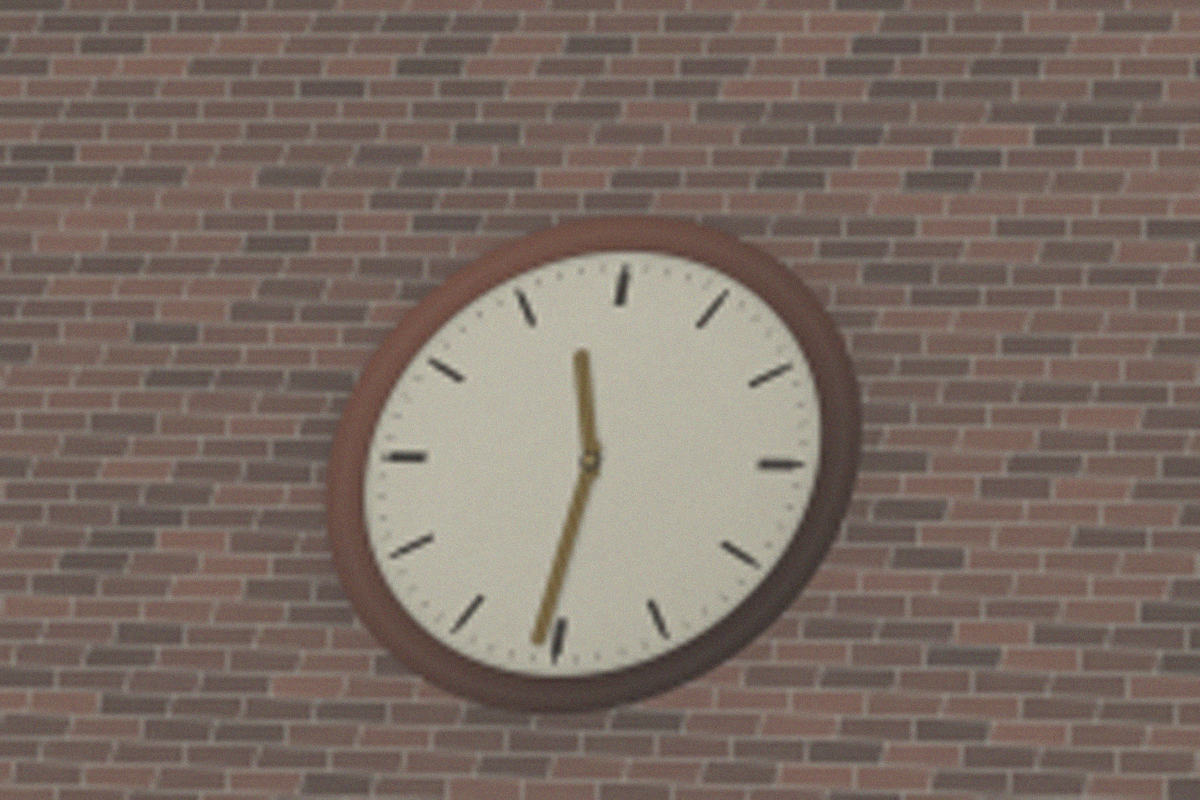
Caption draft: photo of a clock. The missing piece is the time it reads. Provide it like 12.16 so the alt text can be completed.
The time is 11.31
